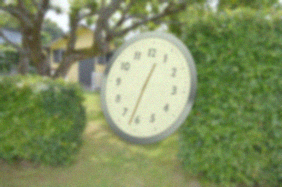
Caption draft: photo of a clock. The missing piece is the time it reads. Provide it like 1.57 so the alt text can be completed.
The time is 12.32
